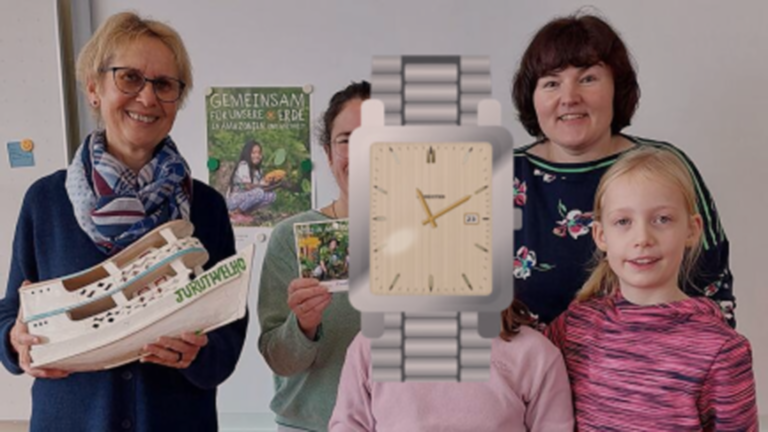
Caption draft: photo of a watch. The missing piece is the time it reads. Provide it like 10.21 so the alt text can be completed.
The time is 11.10
